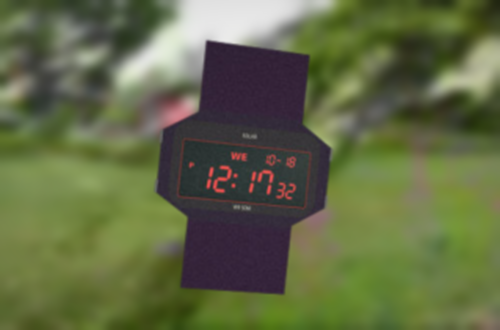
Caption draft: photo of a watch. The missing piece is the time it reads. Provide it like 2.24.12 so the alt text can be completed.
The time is 12.17.32
